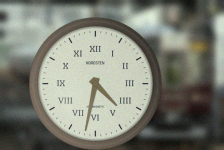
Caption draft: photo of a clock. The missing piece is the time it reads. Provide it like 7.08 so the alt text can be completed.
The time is 4.32
